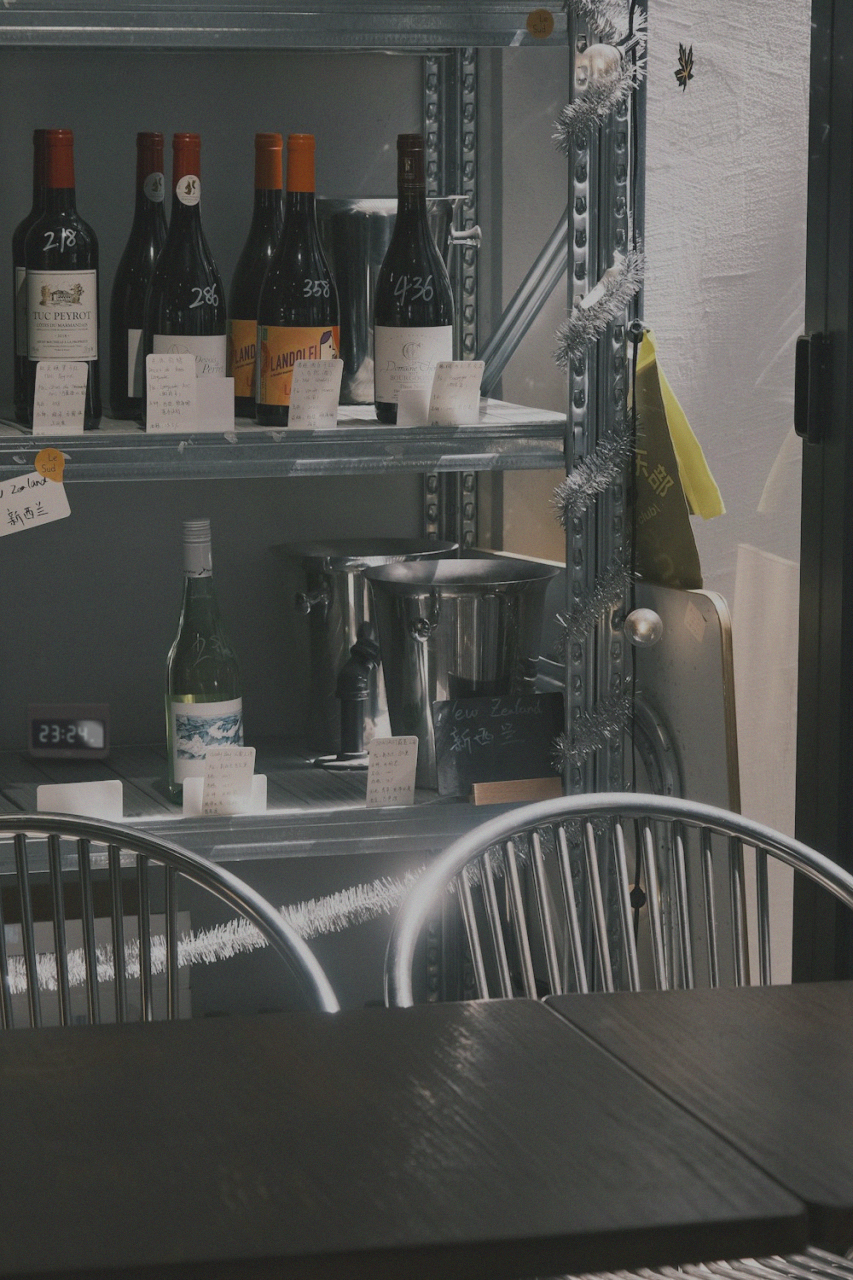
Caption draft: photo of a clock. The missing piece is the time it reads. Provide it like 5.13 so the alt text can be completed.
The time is 23.24
